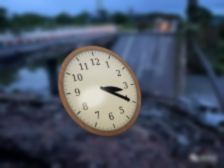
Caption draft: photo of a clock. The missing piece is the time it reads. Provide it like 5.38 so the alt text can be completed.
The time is 3.20
